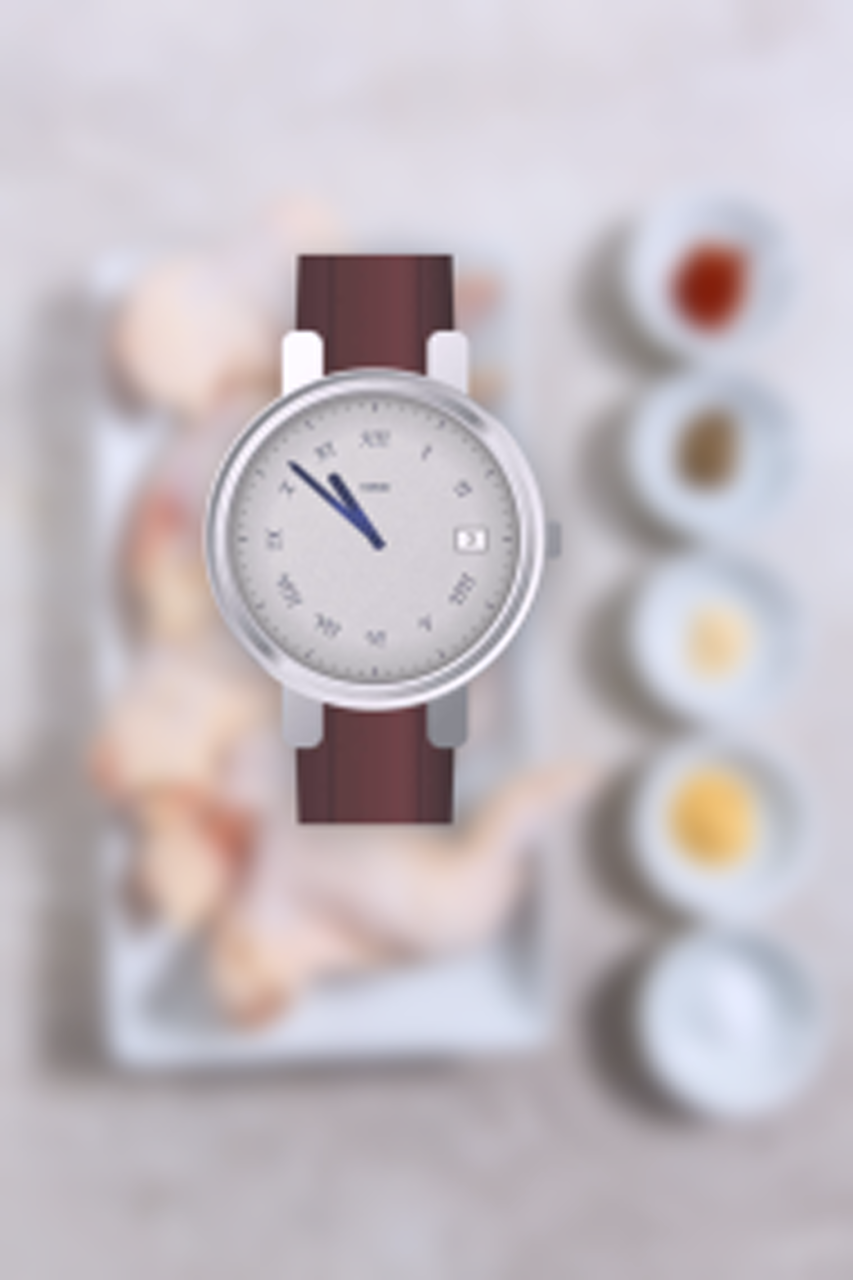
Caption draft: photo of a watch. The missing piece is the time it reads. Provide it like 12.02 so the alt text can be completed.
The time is 10.52
